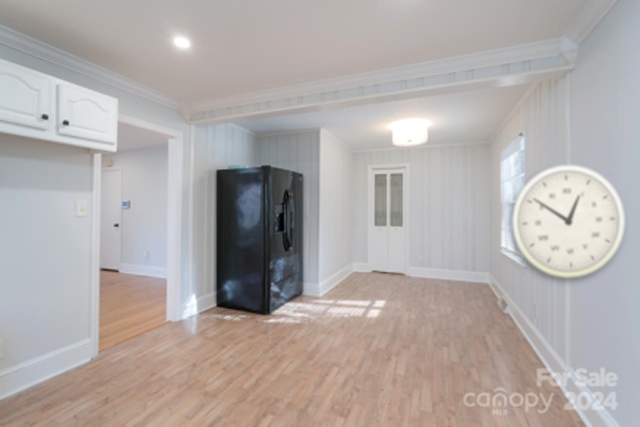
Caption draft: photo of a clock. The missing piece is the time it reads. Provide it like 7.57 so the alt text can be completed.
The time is 12.51
